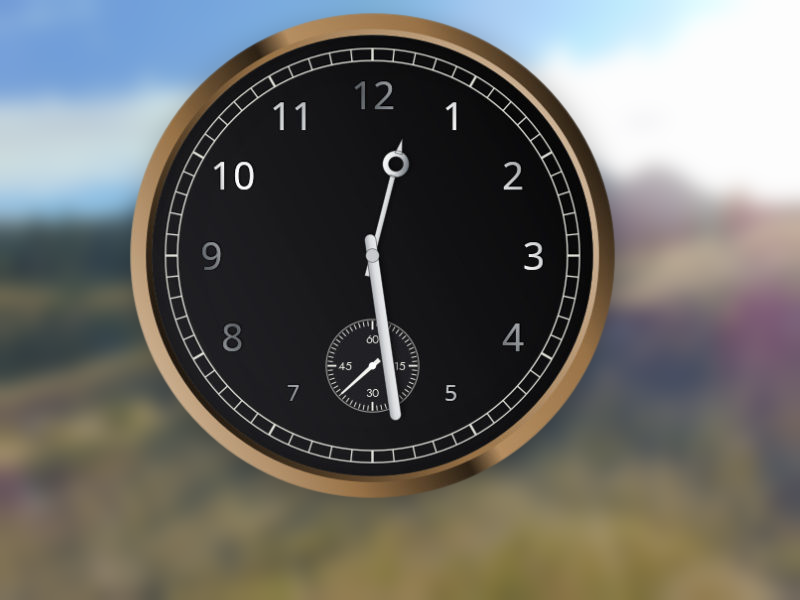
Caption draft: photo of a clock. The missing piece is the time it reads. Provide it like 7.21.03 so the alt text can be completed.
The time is 12.28.38
